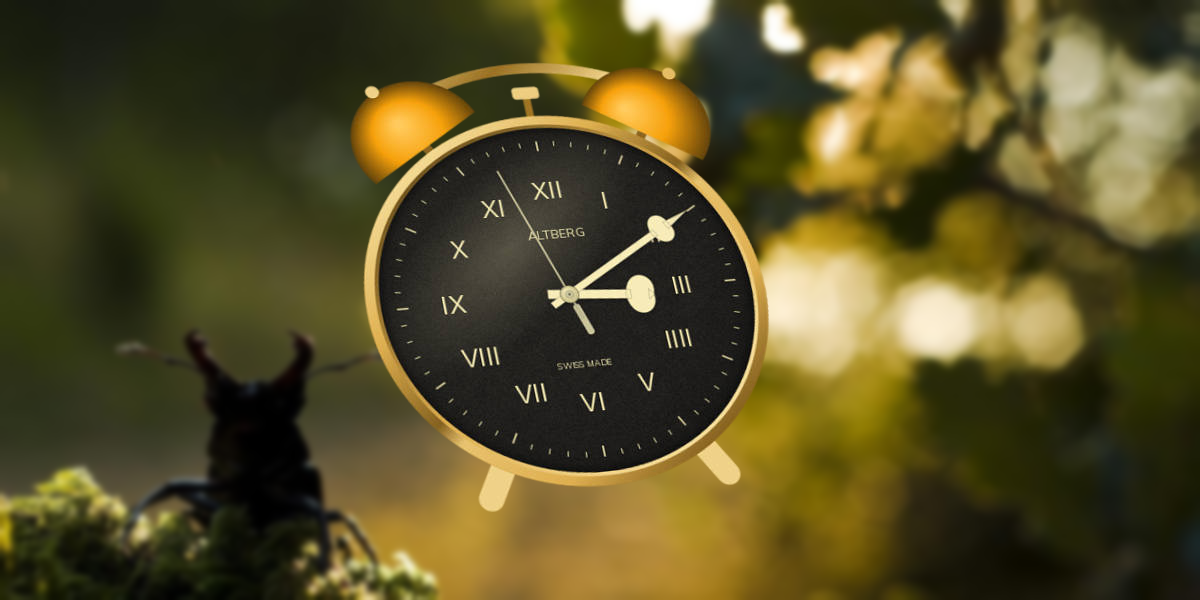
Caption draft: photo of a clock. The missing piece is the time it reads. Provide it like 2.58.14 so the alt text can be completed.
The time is 3.09.57
